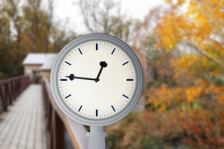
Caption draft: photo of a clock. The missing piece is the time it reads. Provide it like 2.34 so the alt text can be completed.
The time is 12.46
